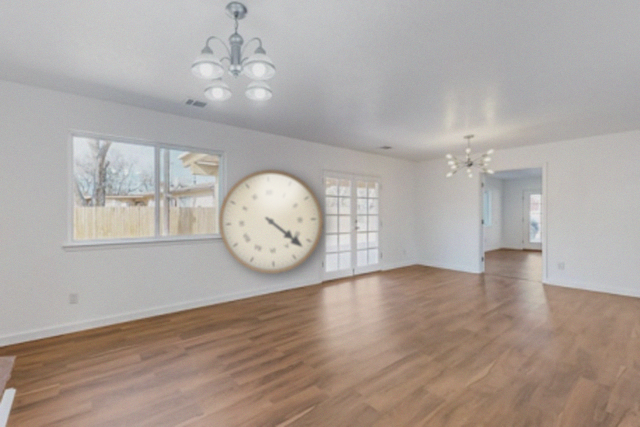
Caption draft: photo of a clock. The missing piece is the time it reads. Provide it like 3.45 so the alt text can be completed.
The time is 4.22
